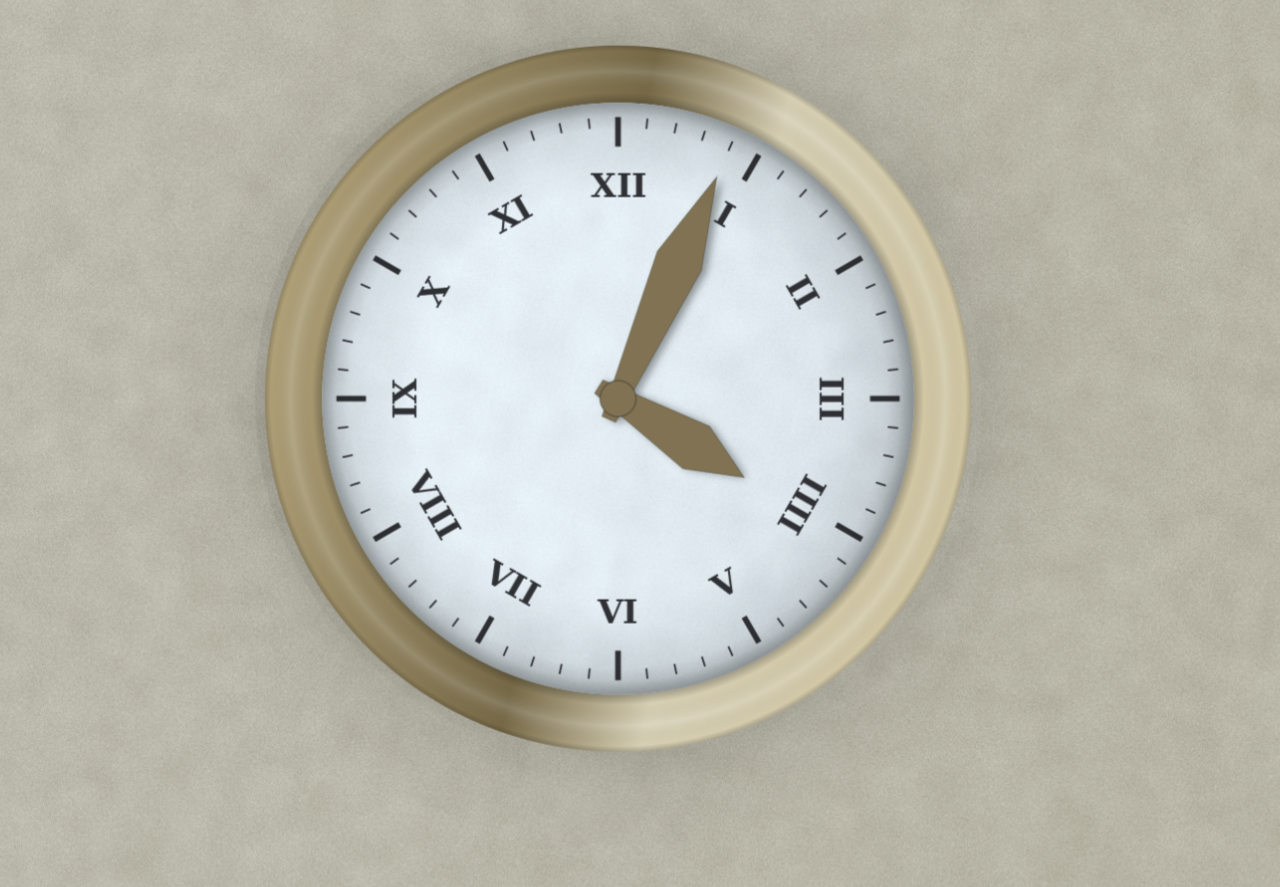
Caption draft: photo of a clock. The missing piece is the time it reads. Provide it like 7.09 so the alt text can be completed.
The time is 4.04
